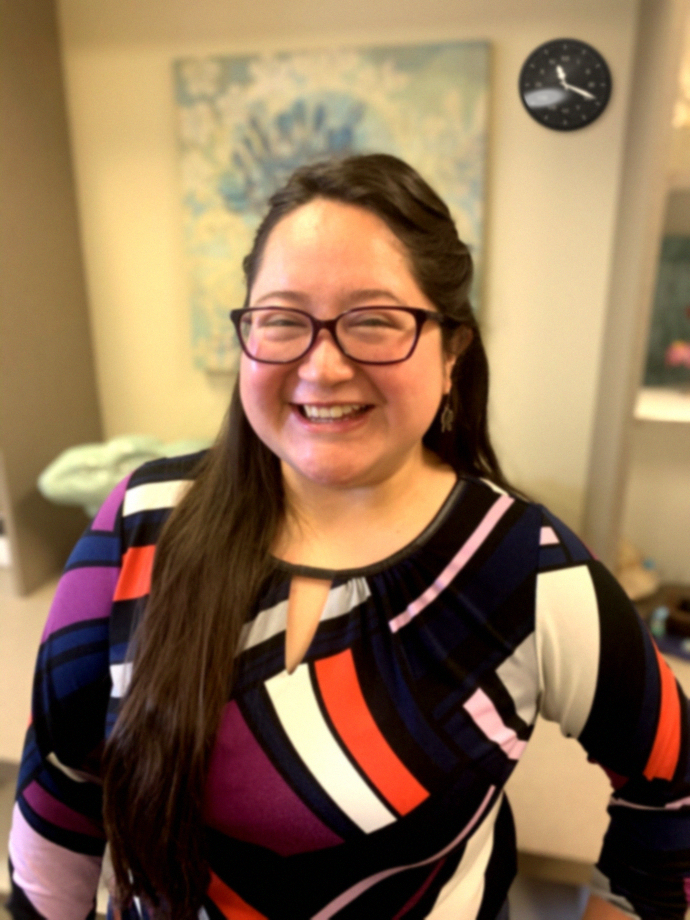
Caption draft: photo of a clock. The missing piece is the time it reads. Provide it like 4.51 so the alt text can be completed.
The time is 11.19
